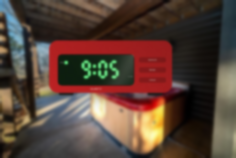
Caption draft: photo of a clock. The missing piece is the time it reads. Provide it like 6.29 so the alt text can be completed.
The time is 9.05
